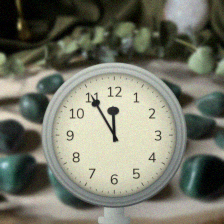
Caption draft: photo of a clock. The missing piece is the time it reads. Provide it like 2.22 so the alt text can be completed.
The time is 11.55
